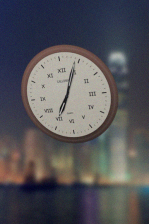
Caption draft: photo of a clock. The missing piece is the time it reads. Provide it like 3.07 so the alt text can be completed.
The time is 7.04
